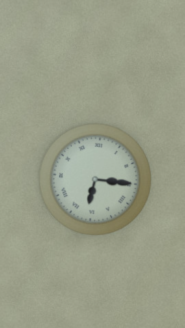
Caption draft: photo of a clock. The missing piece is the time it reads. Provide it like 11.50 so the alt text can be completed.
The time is 6.15
